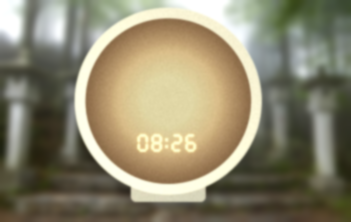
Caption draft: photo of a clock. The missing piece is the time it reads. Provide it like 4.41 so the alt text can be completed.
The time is 8.26
